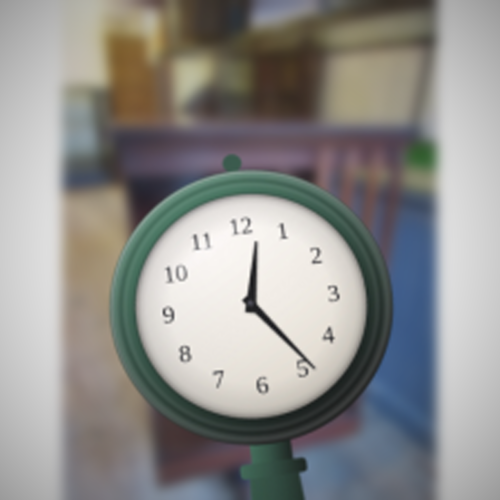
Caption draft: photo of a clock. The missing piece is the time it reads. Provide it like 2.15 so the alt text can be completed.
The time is 12.24
